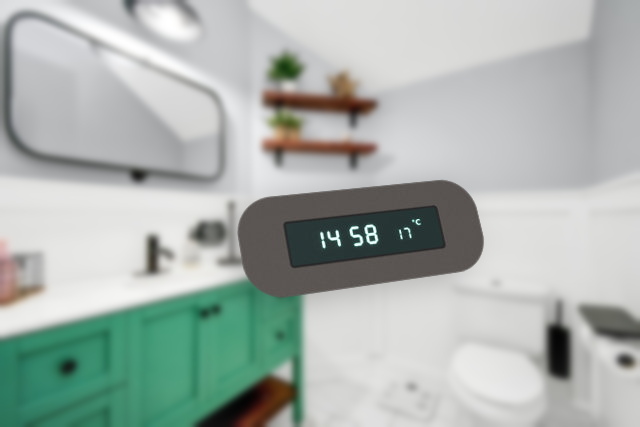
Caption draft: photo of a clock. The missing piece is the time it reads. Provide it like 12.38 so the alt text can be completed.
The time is 14.58
